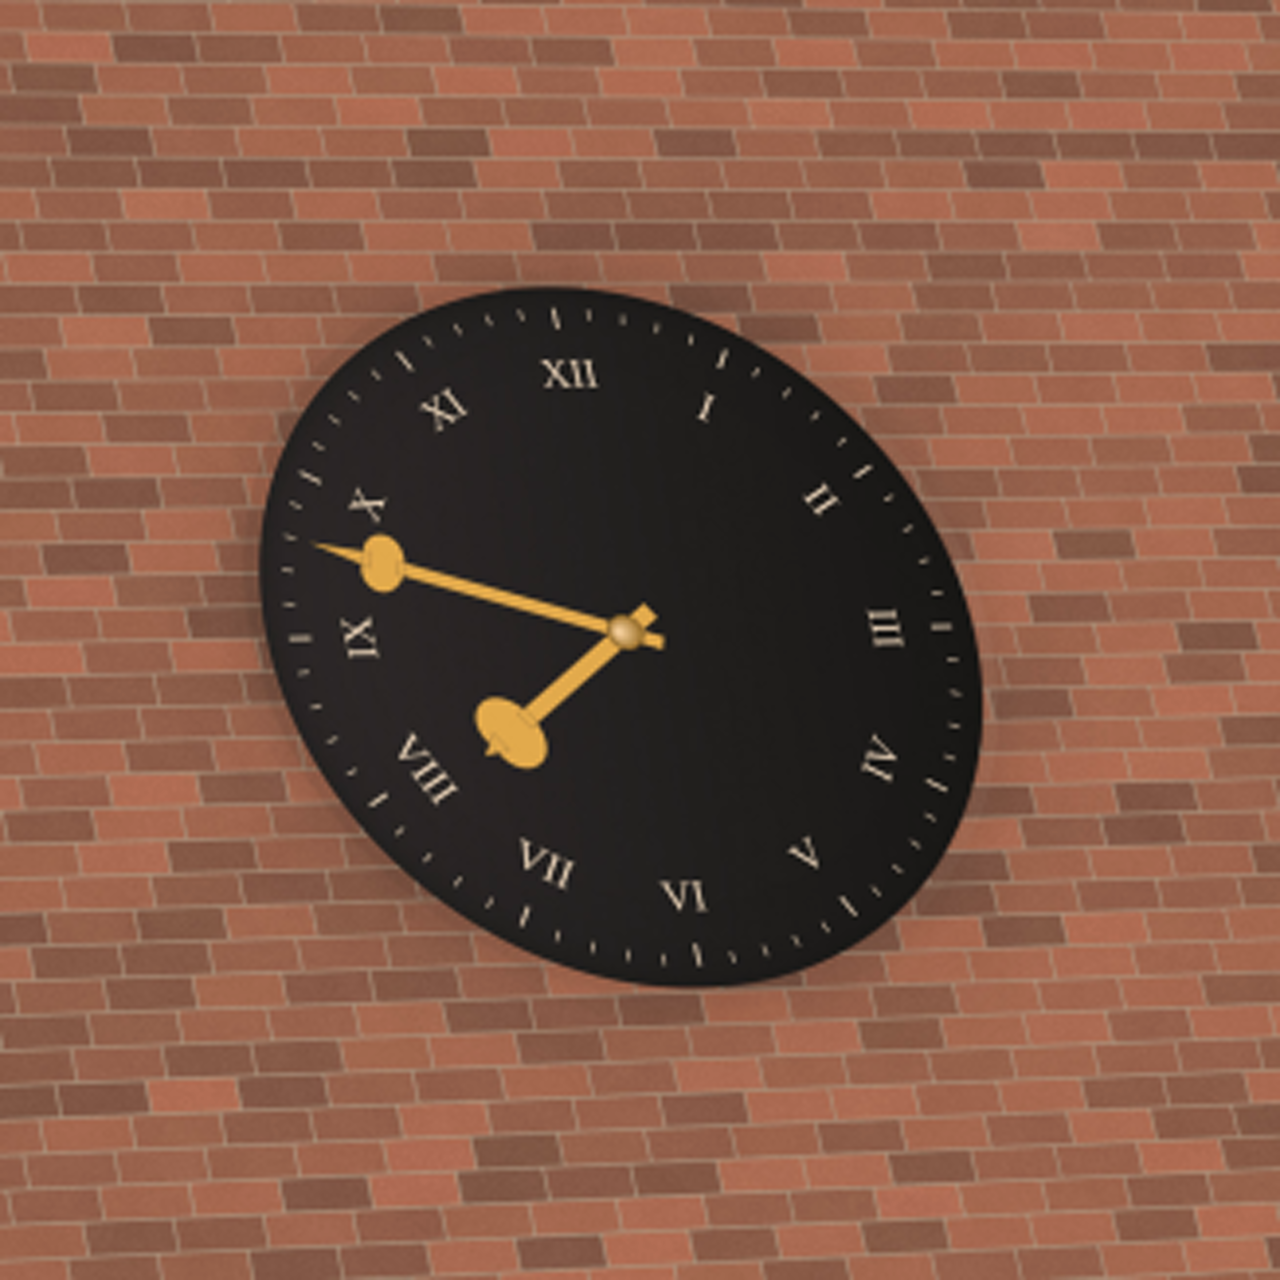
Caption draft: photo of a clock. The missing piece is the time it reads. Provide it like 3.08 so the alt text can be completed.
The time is 7.48
